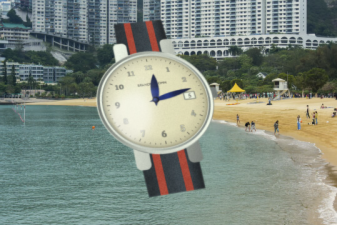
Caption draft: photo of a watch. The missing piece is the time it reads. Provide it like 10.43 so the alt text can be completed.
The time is 12.13
